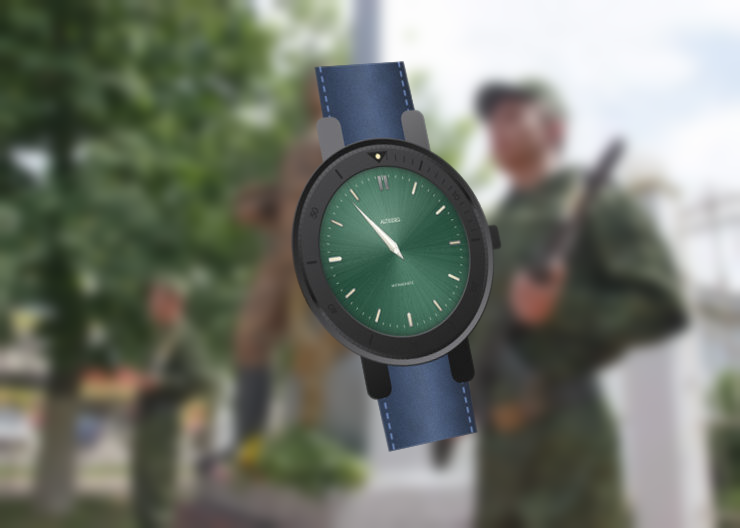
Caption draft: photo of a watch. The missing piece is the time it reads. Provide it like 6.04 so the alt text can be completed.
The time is 10.54
